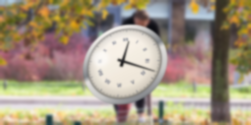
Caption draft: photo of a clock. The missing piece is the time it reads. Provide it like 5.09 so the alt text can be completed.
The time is 12.18
